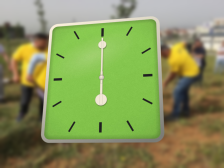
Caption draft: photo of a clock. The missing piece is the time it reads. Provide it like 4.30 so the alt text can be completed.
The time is 6.00
